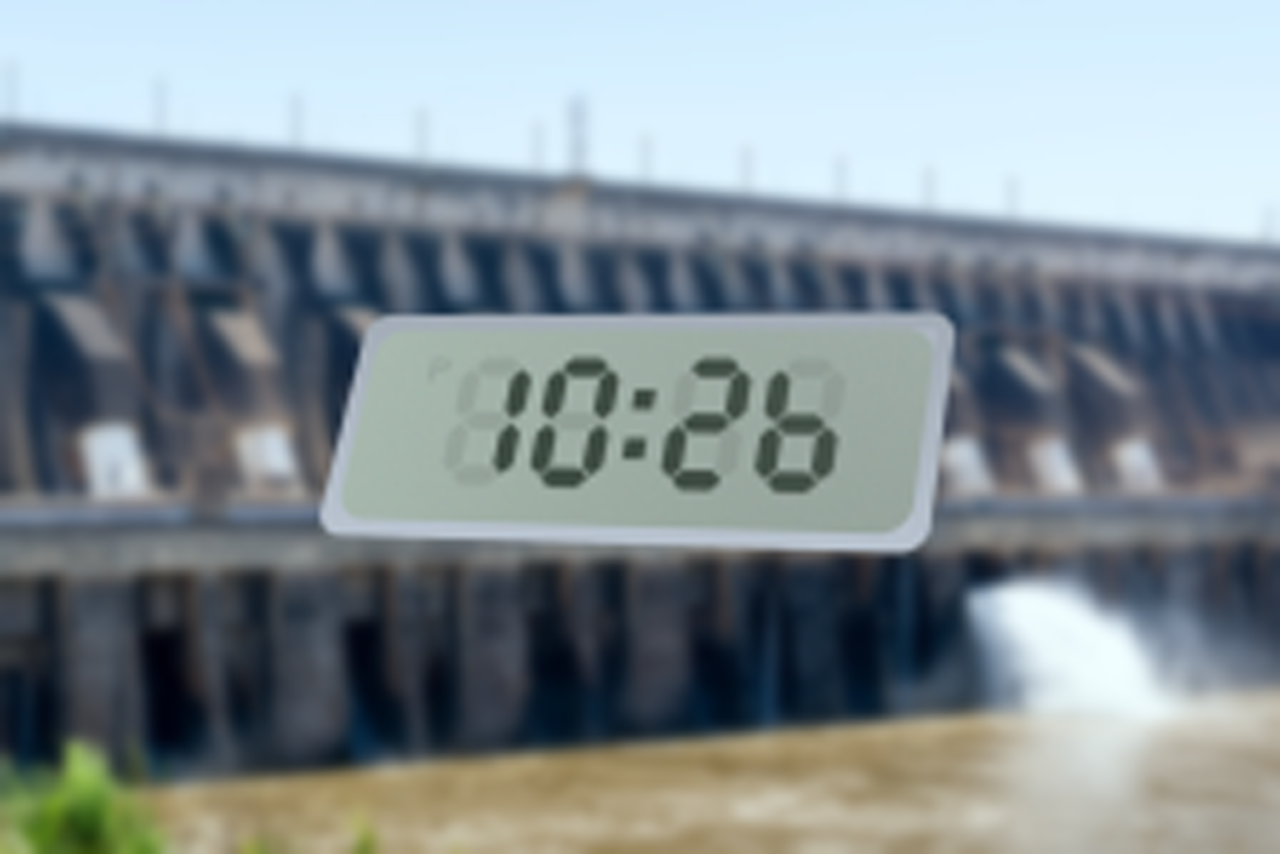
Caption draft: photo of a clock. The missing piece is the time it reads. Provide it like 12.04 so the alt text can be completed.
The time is 10.26
